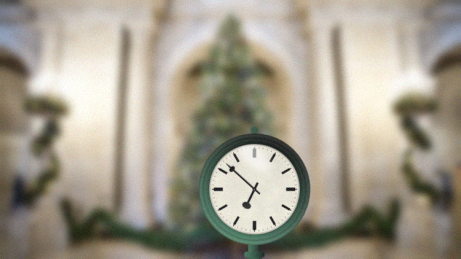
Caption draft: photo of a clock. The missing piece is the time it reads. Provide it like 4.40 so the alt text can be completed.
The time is 6.52
